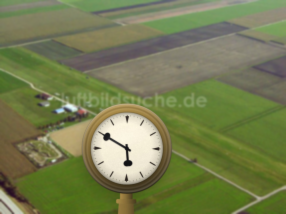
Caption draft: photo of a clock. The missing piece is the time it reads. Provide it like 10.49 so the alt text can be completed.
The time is 5.50
